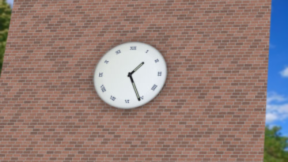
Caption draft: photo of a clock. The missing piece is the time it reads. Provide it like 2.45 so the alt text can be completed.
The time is 1.26
